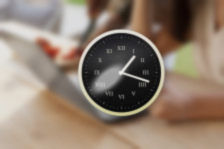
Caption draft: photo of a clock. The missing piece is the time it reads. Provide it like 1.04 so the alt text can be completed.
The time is 1.18
